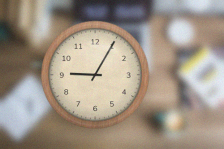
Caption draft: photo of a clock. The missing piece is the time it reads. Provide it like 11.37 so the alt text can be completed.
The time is 9.05
